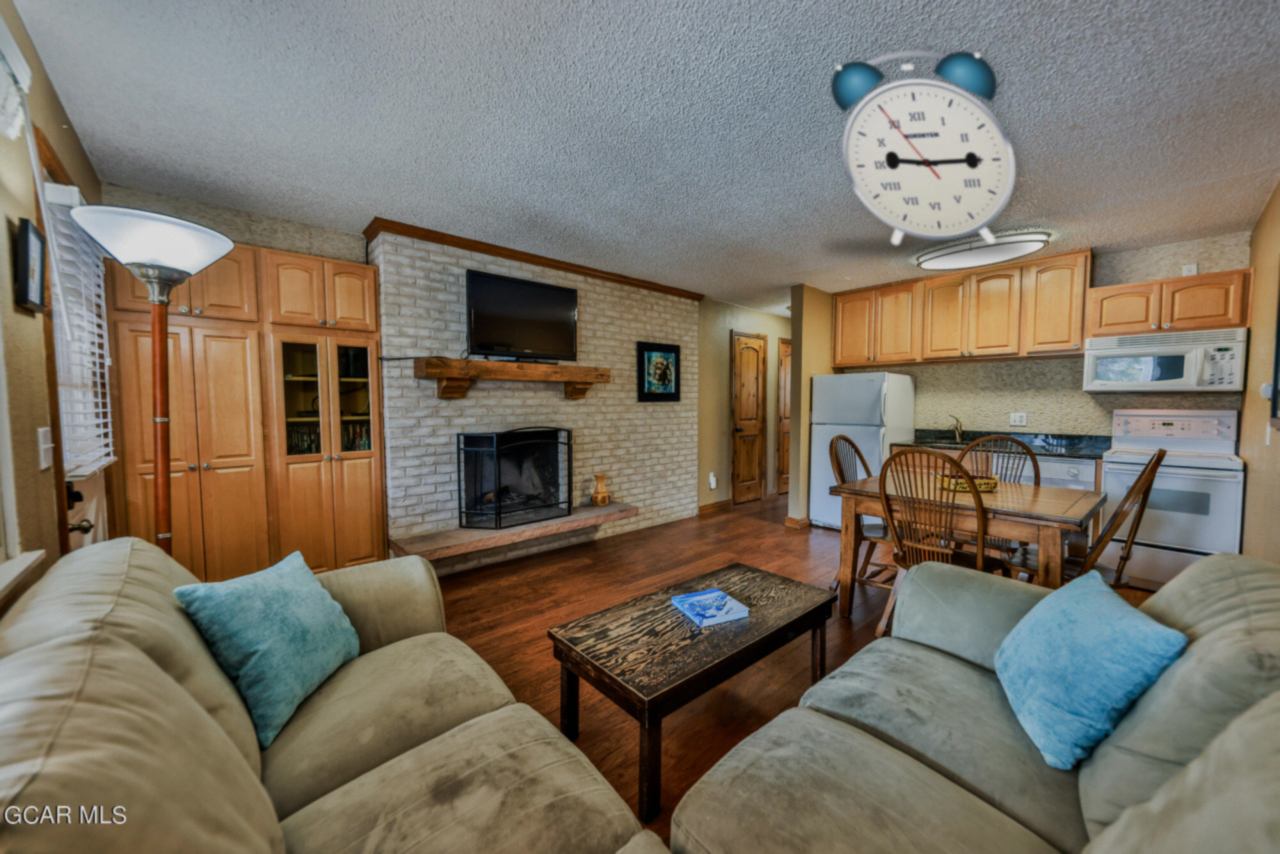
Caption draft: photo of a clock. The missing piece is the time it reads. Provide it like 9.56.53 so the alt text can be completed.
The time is 9.14.55
